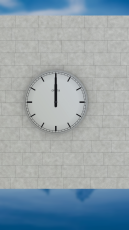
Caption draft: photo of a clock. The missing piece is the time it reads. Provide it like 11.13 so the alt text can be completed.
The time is 12.00
